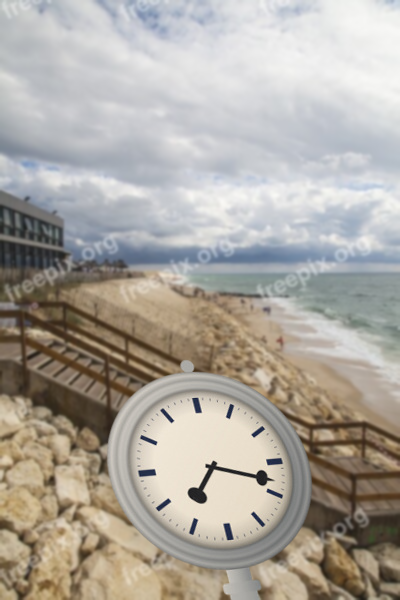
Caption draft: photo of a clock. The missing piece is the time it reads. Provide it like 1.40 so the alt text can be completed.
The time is 7.18
